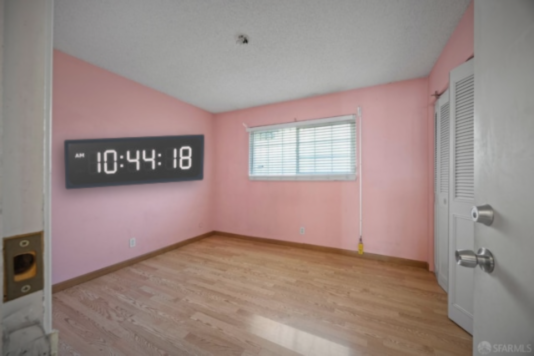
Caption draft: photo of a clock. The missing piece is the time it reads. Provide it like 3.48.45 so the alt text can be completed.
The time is 10.44.18
